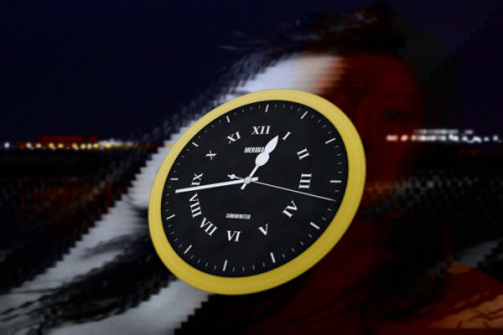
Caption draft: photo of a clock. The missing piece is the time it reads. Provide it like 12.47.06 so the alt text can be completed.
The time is 12.43.17
